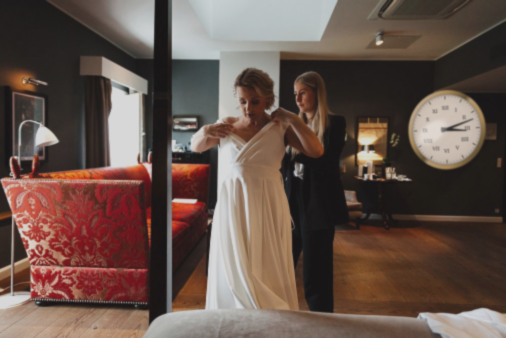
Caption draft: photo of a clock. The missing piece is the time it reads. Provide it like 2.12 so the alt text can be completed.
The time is 3.12
